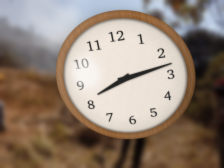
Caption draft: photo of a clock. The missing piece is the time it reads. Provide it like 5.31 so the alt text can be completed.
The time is 8.13
